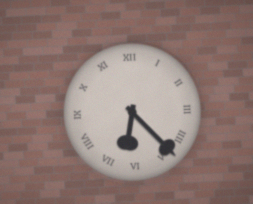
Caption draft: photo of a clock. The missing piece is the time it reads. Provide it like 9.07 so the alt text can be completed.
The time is 6.23
